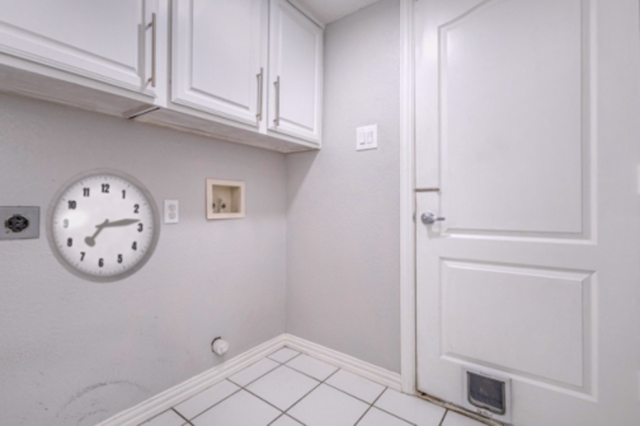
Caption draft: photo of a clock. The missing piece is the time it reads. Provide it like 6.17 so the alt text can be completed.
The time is 7.13
